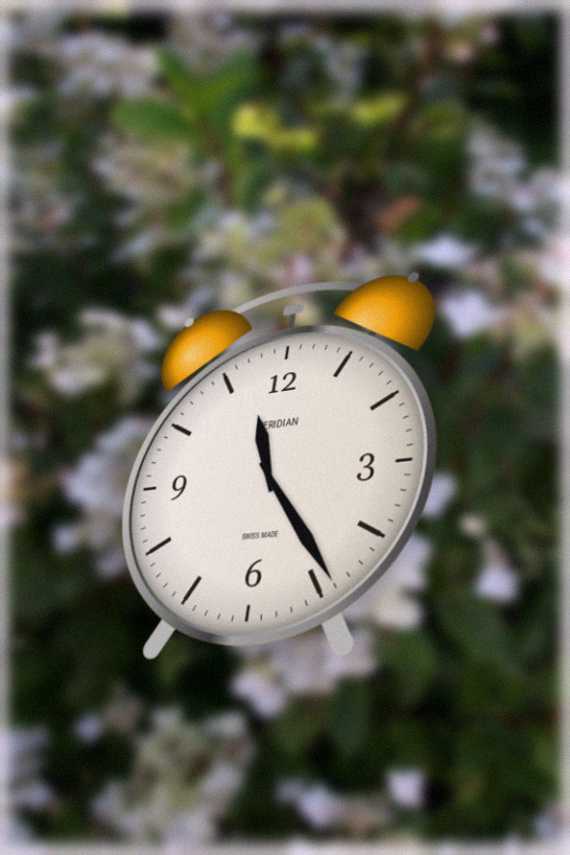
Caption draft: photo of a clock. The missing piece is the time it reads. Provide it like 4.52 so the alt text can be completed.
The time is 11.24
